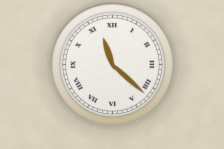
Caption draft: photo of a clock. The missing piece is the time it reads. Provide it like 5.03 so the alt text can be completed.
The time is 11.22
